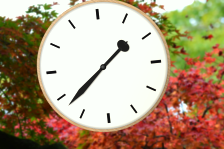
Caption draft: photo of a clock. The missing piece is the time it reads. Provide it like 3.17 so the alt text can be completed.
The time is 1.38
